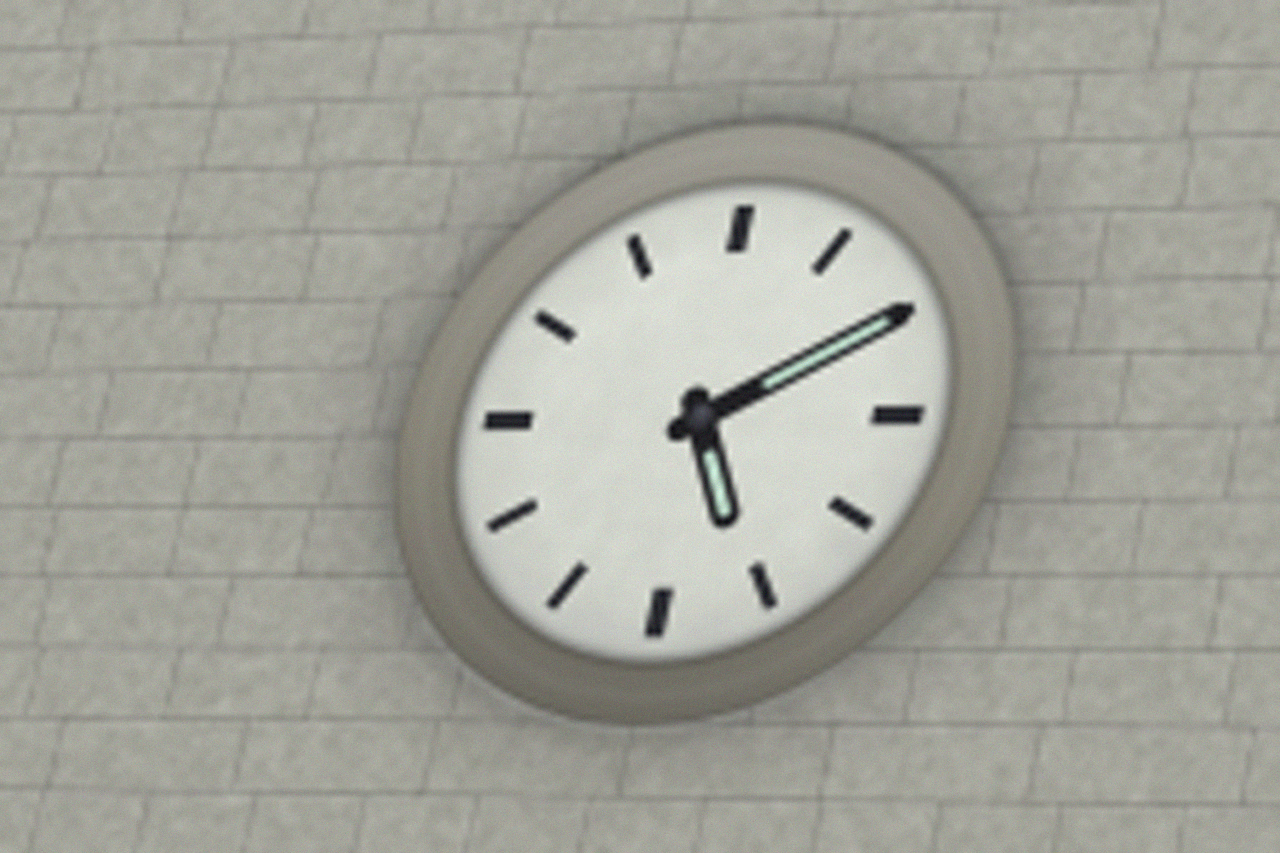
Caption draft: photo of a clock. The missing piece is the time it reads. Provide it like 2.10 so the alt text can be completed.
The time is 5.10
